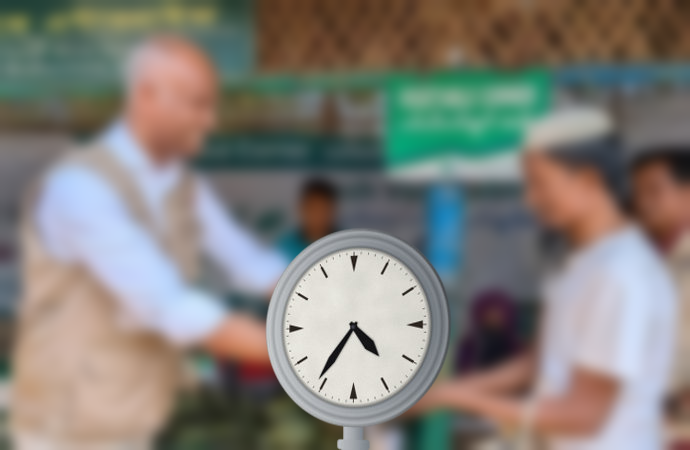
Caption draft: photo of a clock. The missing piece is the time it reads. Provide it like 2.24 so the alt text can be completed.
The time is 4.36
